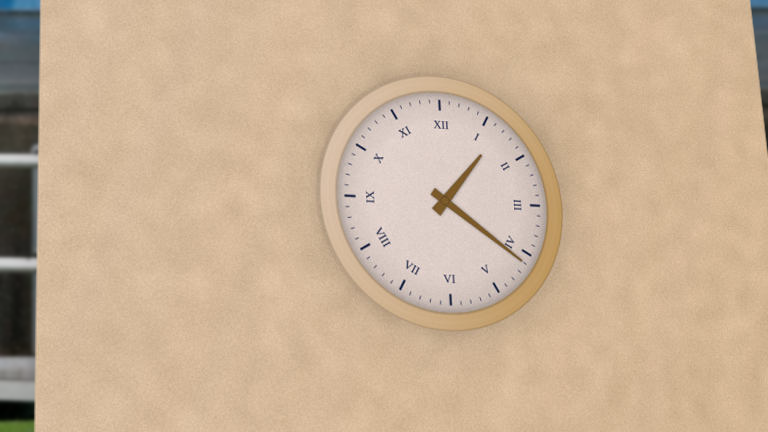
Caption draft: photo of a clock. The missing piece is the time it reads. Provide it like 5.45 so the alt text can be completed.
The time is 1.21
